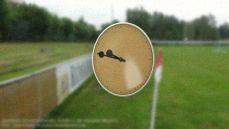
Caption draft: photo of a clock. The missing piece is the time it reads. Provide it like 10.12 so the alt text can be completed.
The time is 9.47
